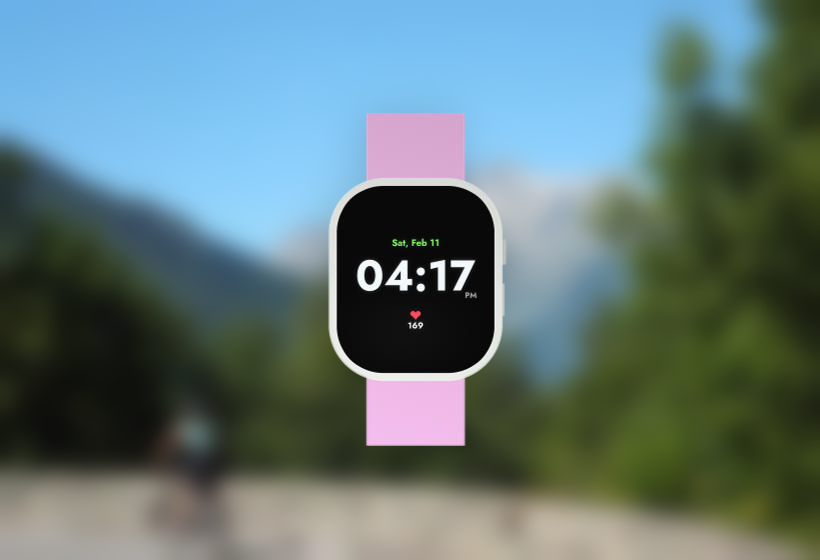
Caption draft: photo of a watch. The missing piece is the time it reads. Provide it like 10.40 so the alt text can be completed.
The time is 4.17
